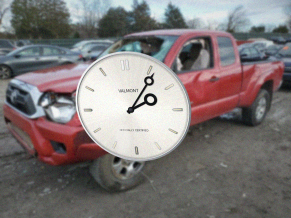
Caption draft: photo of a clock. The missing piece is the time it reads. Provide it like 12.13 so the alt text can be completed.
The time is 2.06
